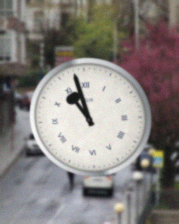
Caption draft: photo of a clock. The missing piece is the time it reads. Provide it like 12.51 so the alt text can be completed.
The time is 10.58
